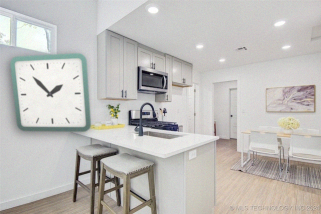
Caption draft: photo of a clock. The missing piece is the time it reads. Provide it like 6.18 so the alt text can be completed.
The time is 1.53
